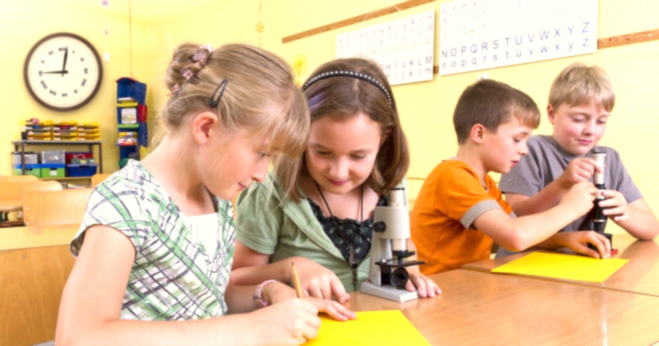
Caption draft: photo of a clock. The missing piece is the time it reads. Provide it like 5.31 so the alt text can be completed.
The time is 9.02
